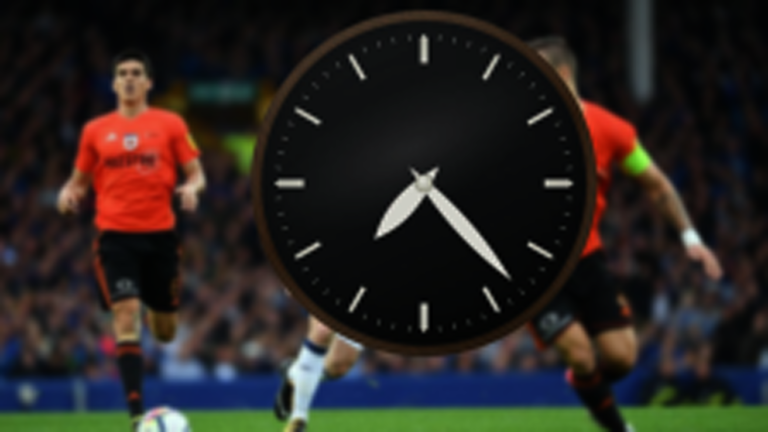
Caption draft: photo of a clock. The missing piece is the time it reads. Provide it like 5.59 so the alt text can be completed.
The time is 7.23
